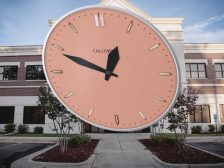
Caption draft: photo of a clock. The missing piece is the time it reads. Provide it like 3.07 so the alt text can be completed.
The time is 12.49
